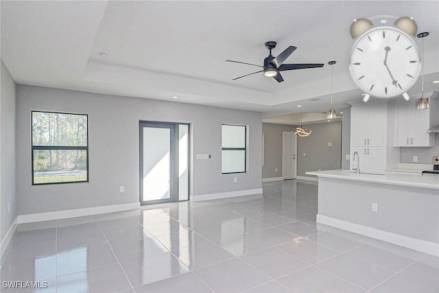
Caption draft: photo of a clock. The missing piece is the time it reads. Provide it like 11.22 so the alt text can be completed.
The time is 12.26
